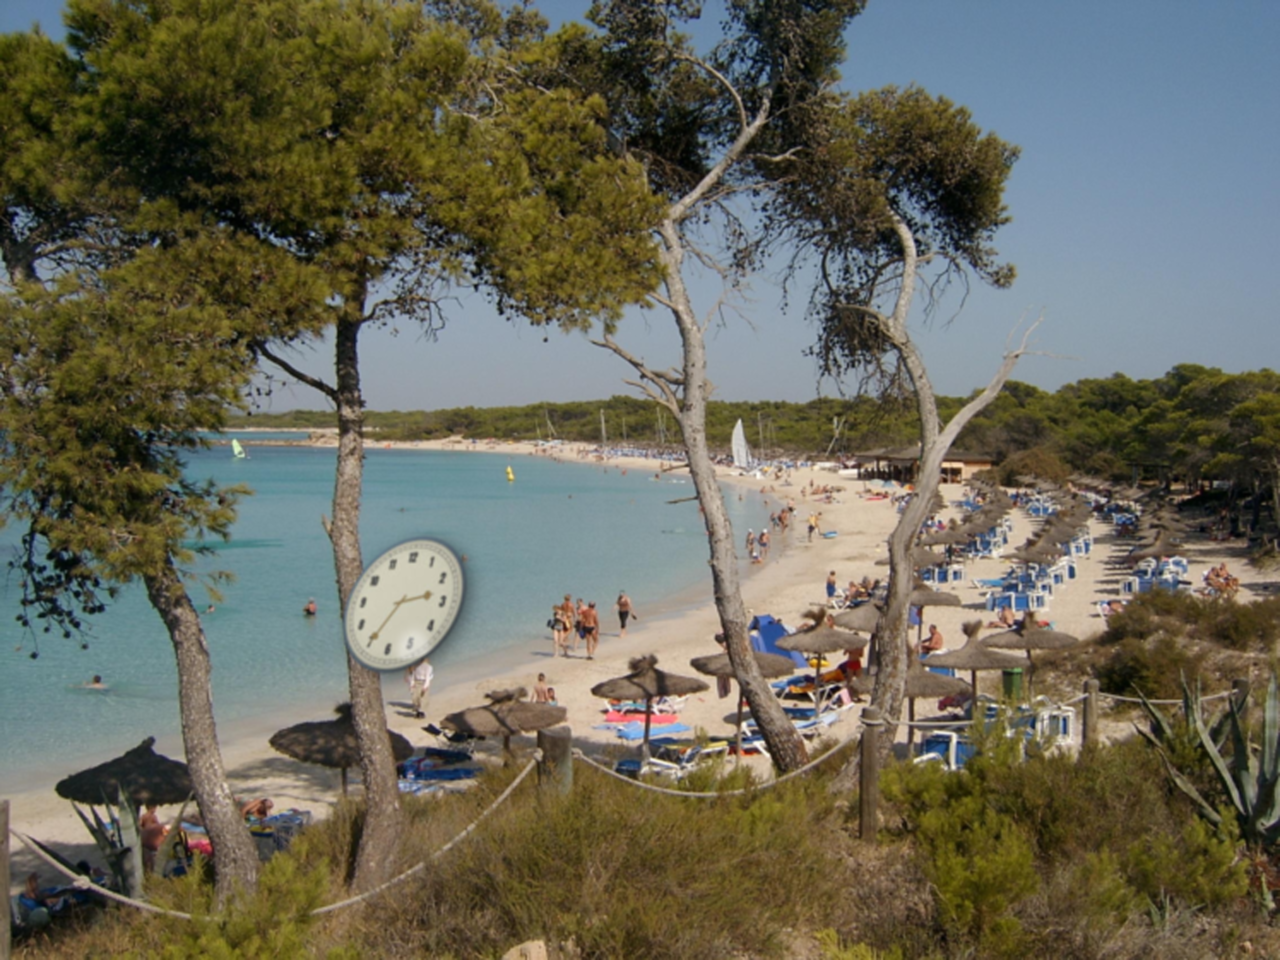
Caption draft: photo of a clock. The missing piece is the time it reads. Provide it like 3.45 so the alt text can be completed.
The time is 2.35
